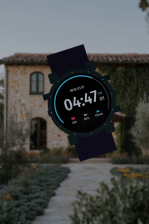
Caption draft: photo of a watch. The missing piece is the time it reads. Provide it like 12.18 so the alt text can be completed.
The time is 4.47
